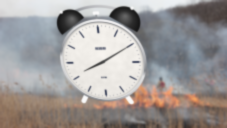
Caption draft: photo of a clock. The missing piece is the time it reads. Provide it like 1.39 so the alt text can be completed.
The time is 8.10
